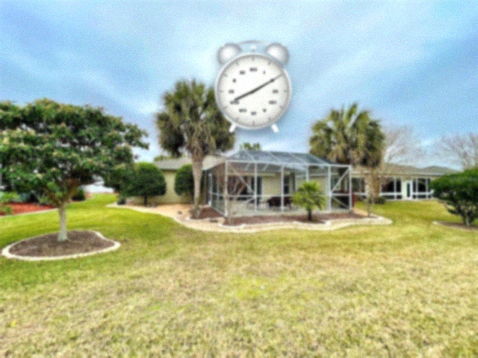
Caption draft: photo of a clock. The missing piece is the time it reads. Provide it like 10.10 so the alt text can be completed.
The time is 8.10
